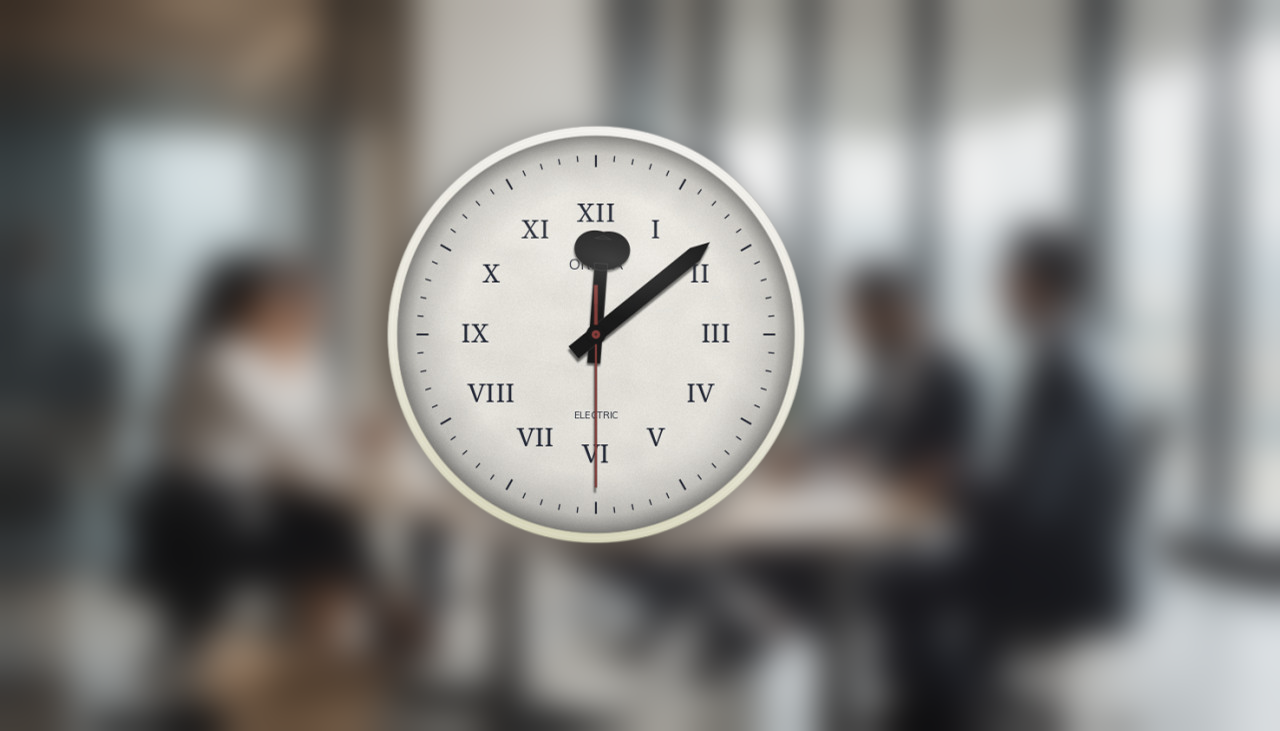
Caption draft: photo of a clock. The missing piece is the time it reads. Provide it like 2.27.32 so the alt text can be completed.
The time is 12.08.30
